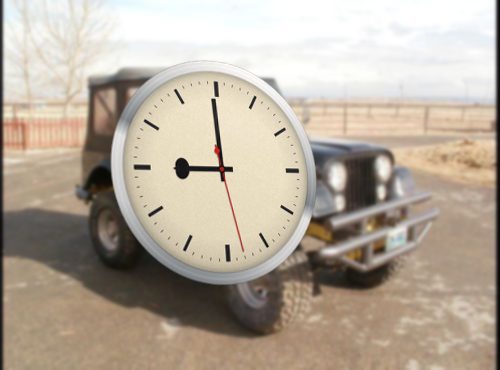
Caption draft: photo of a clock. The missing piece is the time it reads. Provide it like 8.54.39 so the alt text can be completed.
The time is 8.59.28
